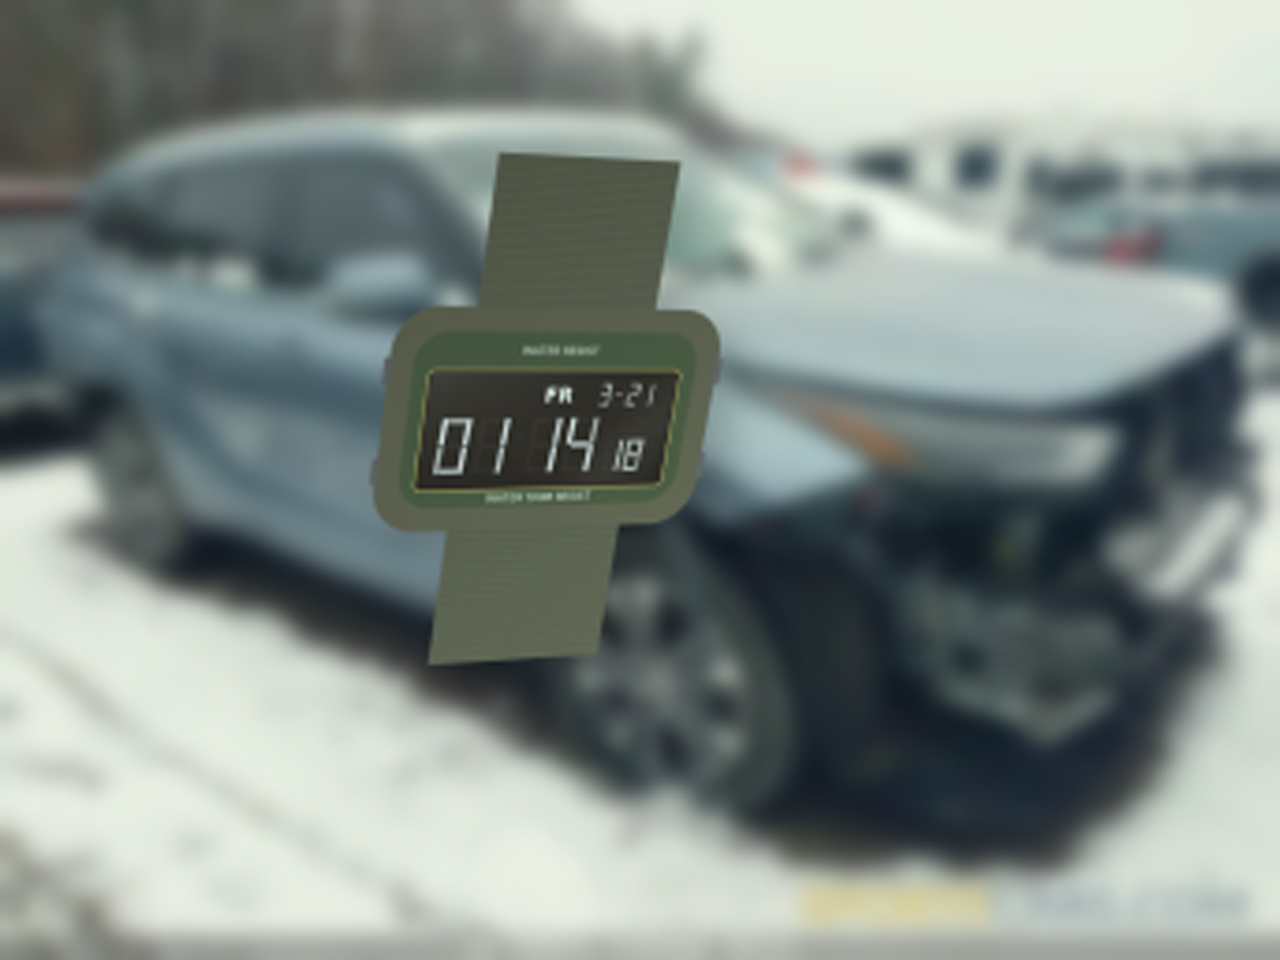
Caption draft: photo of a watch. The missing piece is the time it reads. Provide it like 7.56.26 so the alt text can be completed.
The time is 1.14.18
